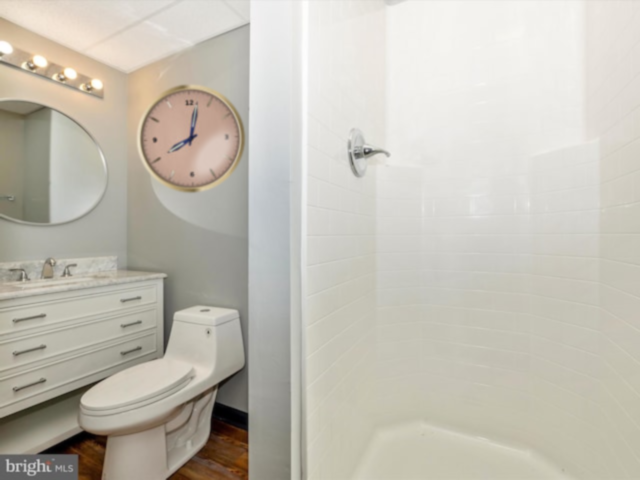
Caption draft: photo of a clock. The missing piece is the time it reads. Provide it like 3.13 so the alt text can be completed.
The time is 8.02
